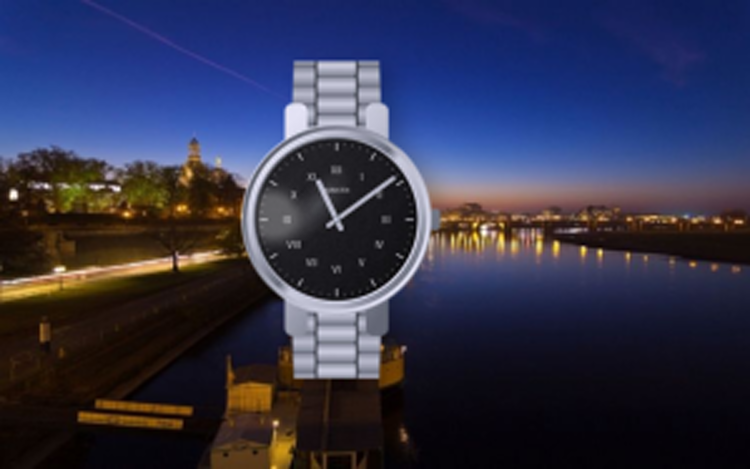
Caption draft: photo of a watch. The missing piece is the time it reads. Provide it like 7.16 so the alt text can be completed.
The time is 11.09
